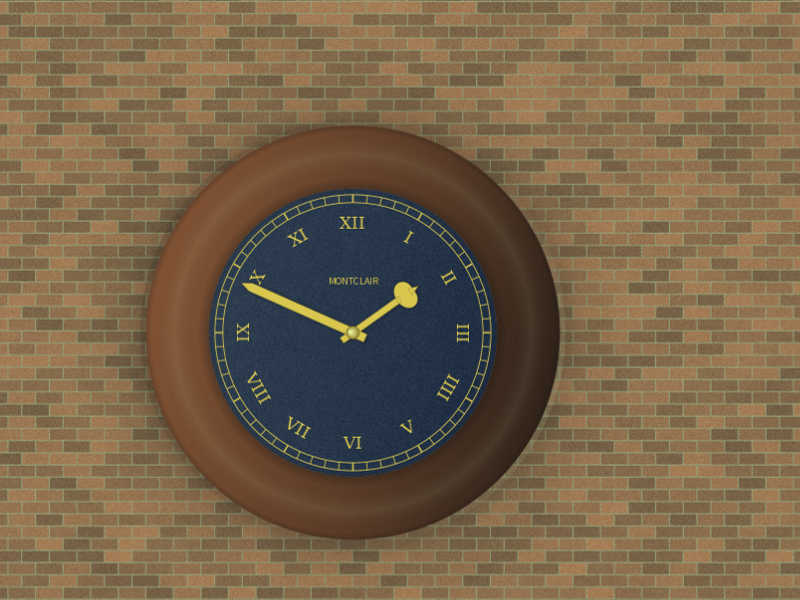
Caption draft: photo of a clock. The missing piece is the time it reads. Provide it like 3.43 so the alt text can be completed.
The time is 1.49
